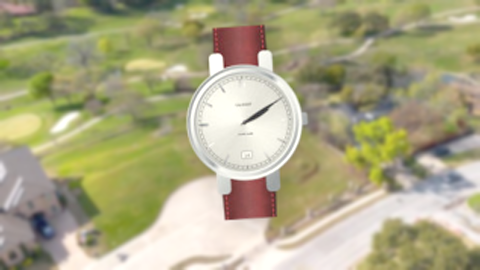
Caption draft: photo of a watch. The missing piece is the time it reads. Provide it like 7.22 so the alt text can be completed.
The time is 2.10
